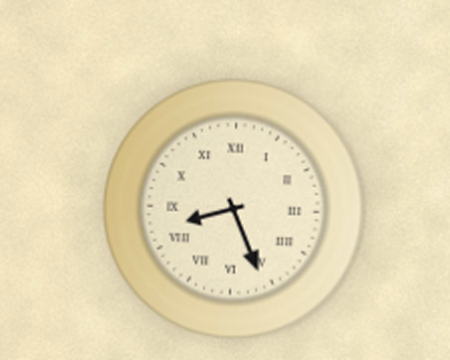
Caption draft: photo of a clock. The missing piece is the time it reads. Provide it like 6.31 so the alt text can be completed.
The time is 8.26
